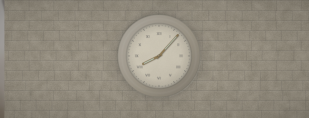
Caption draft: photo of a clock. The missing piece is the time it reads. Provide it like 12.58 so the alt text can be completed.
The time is 8.07
